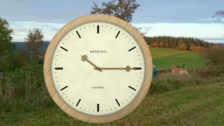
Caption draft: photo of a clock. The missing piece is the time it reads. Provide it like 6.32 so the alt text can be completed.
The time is 10.15
